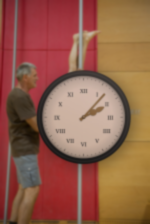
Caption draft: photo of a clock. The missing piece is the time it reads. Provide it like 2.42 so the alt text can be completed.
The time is 2.07
